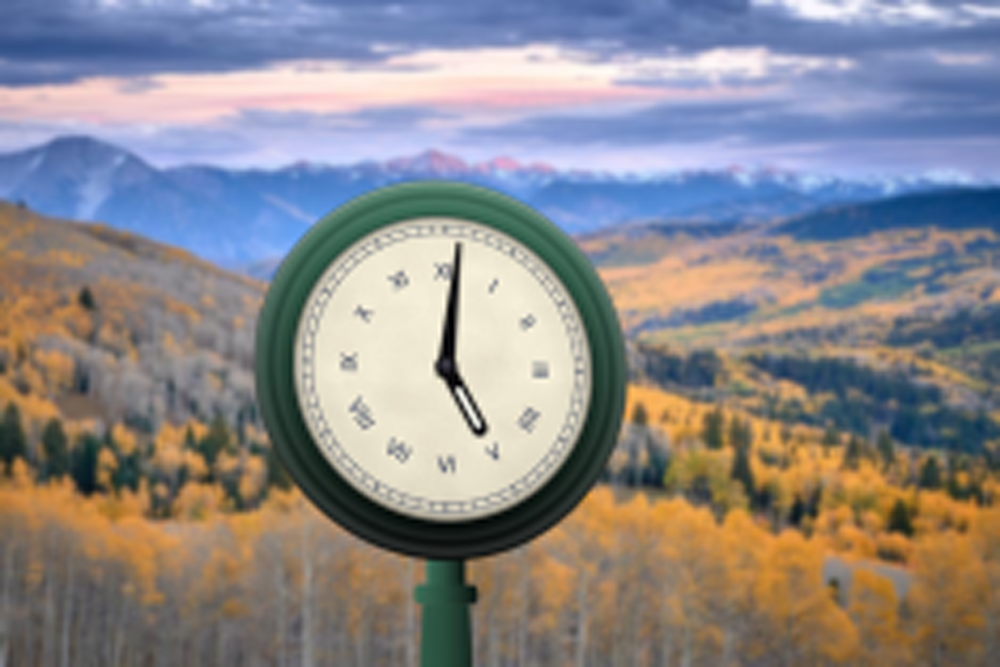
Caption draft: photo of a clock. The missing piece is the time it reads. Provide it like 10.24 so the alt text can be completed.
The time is 5.01
